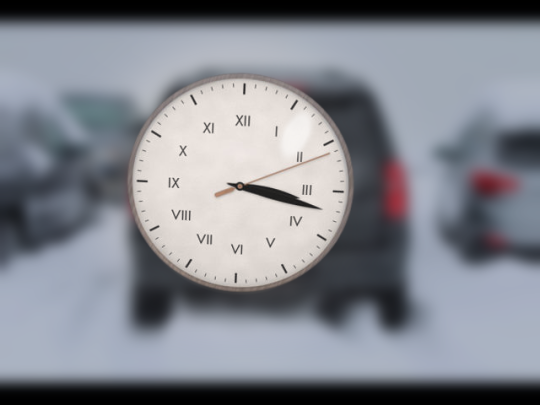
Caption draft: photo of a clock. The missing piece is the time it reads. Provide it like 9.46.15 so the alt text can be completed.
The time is 3.17.11
